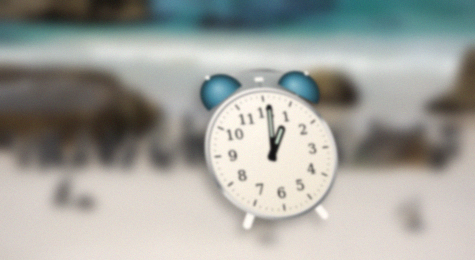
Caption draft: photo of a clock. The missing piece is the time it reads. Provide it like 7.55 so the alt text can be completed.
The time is 1.01
